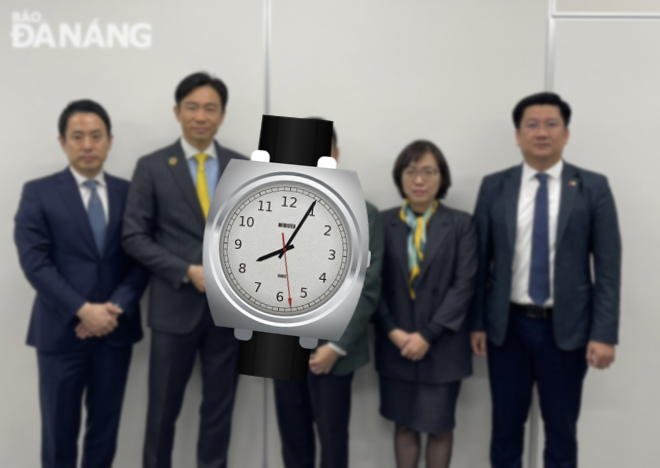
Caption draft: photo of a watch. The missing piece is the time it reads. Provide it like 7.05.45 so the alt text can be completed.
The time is 8.04.28
